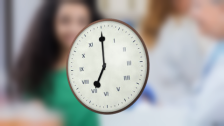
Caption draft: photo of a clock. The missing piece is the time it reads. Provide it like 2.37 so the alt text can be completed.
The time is 7.00
